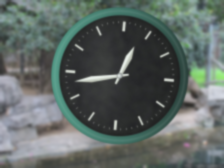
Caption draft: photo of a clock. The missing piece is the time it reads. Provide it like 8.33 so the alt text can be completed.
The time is 12.43
